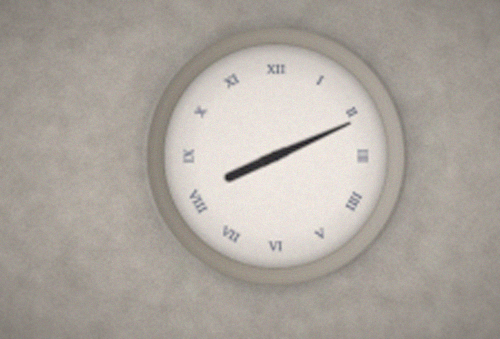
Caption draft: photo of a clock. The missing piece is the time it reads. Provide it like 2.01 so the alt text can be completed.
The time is 8.11
